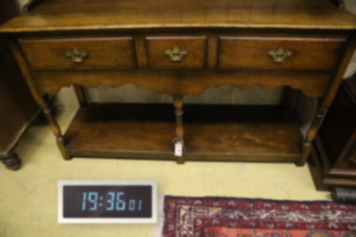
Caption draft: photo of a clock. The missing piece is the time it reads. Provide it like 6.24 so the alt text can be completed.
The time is 19.36
